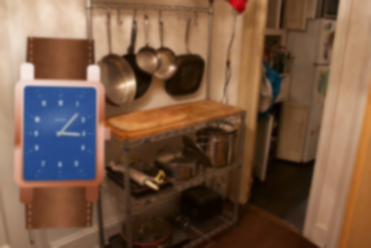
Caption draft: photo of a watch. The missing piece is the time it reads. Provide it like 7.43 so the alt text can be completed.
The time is 3.07
